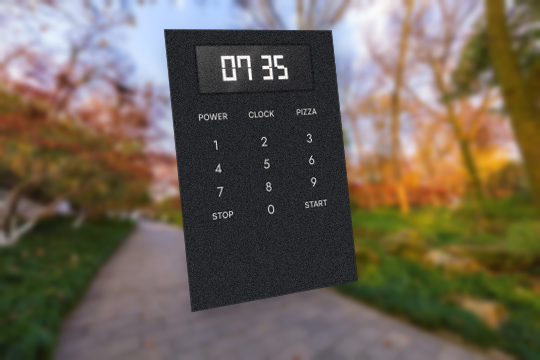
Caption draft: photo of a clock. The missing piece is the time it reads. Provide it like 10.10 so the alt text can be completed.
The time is 7.35
